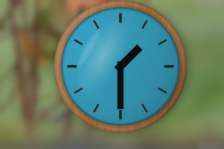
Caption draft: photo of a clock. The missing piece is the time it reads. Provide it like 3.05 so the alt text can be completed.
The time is 1.30
